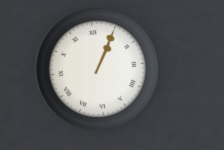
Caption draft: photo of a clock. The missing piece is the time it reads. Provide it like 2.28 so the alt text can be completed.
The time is 1.05
